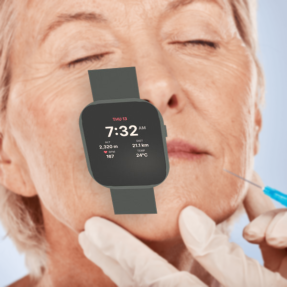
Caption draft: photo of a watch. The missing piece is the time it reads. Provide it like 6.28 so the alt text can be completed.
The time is 7.32
